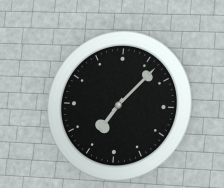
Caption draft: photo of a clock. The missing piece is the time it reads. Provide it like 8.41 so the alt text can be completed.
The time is 7.07
